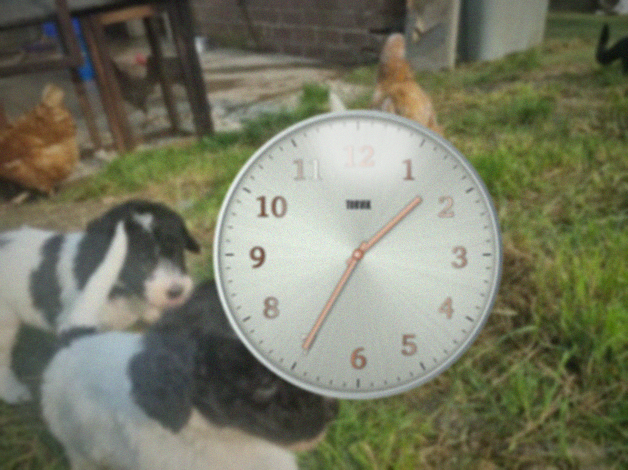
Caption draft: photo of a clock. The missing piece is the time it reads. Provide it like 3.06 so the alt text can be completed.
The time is 1.35
